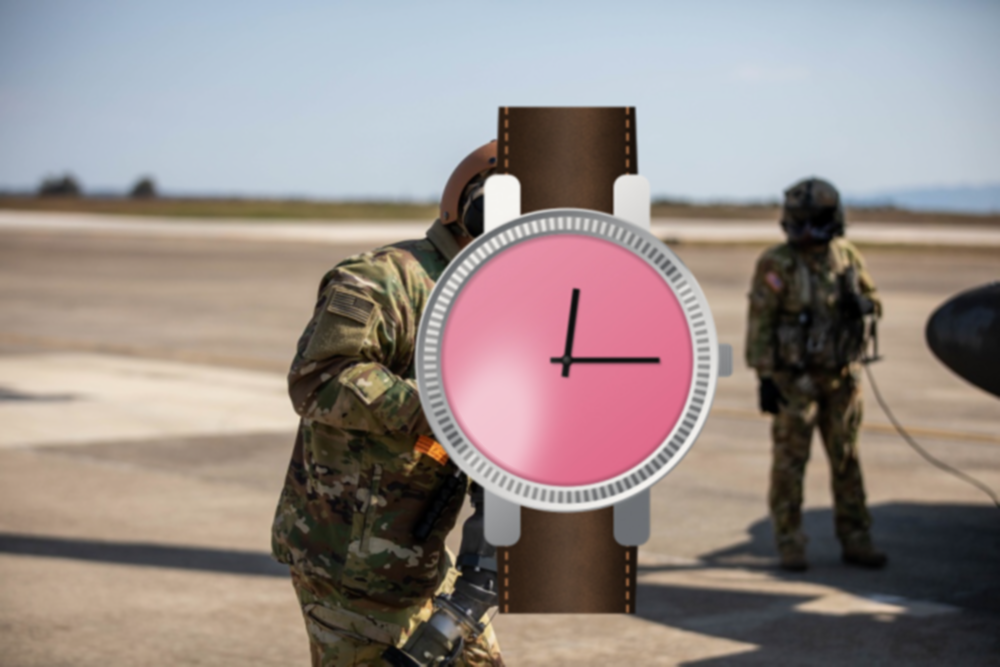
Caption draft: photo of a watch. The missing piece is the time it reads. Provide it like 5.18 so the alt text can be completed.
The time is 12.15
